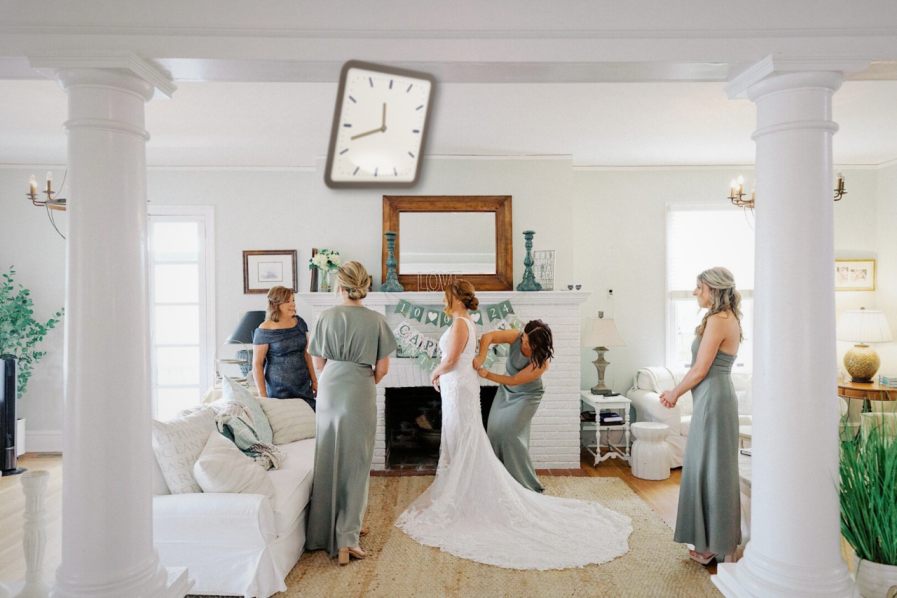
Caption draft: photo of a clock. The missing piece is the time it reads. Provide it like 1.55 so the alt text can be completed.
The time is 11.42
